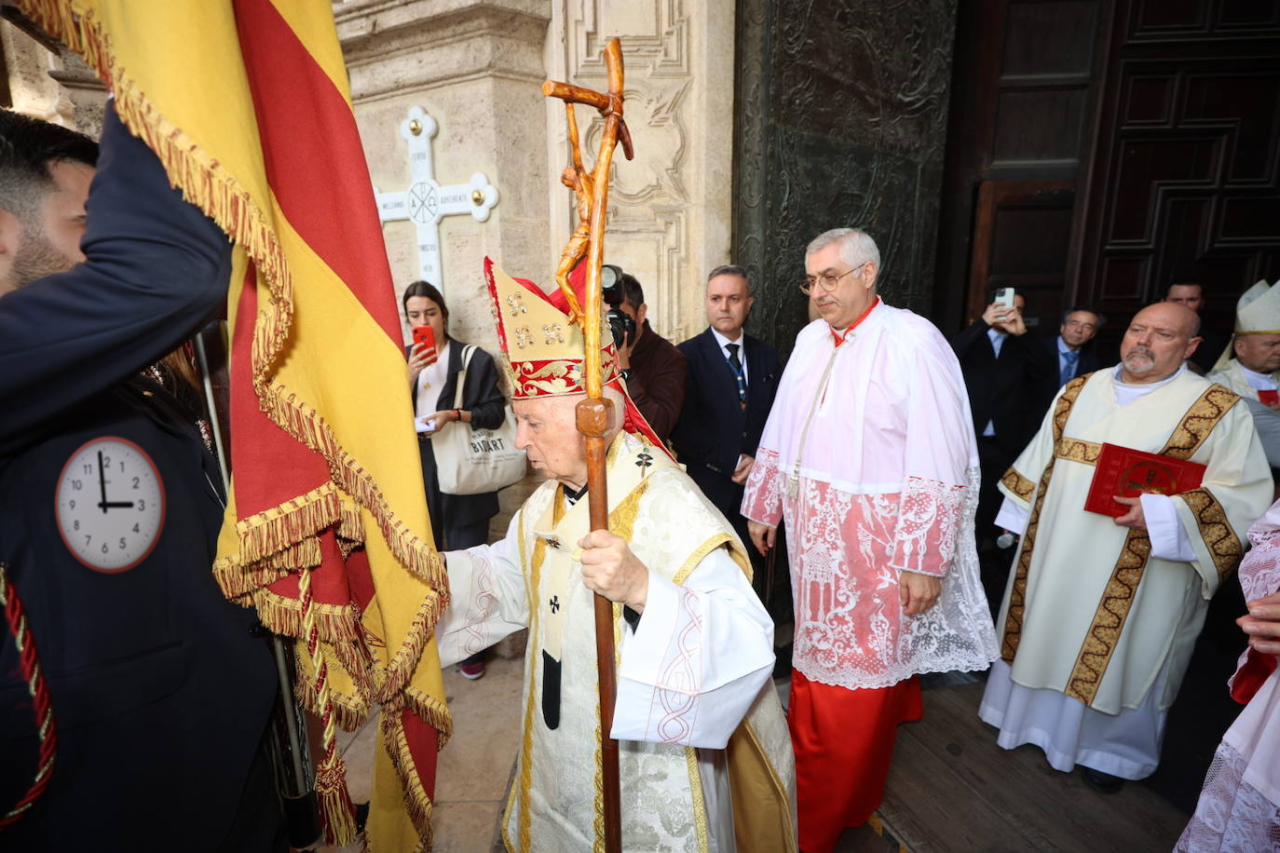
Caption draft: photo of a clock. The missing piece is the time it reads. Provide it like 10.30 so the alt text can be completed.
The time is 2.59
